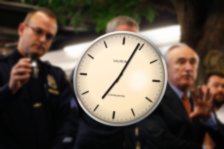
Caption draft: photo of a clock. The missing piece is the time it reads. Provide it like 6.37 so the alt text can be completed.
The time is 7.04
